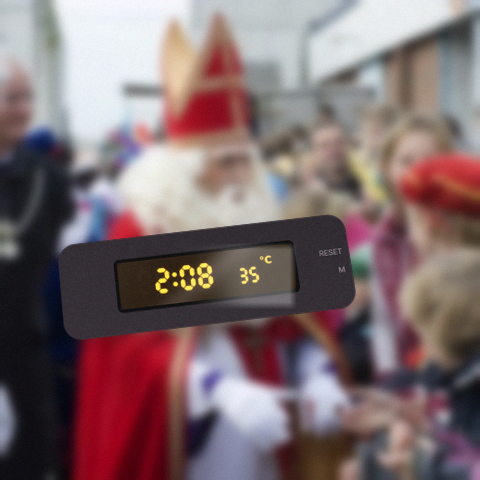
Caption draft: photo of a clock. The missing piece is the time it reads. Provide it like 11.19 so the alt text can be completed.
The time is 2.08
